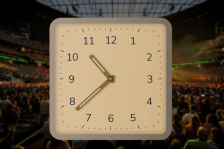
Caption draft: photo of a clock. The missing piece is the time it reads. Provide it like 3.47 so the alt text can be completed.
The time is 10.38
